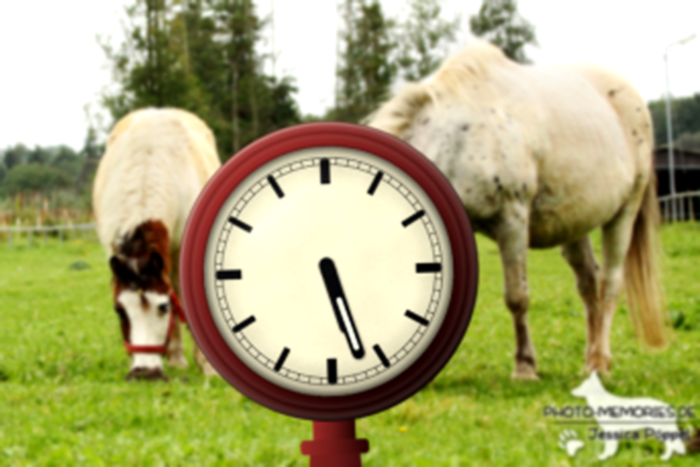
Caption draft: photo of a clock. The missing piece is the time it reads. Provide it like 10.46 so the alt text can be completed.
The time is 5.27
